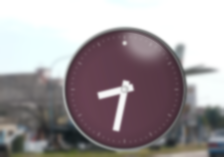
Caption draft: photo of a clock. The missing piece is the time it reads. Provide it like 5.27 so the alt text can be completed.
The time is 8.32
